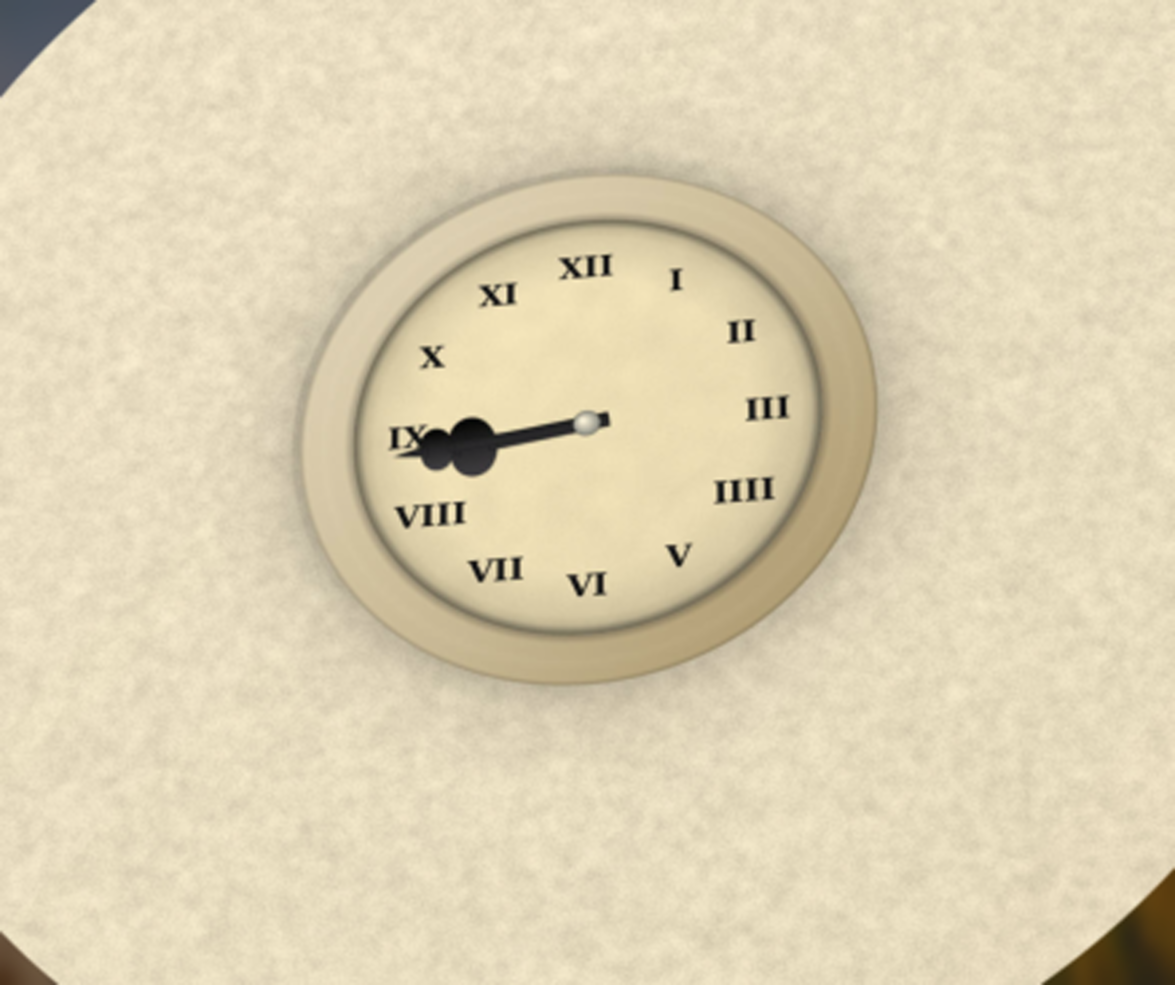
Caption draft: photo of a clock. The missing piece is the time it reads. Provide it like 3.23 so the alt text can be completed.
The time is 8.44
